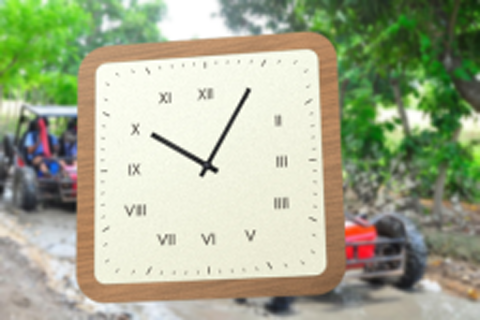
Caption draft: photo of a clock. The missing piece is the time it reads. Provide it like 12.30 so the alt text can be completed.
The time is 10.05
